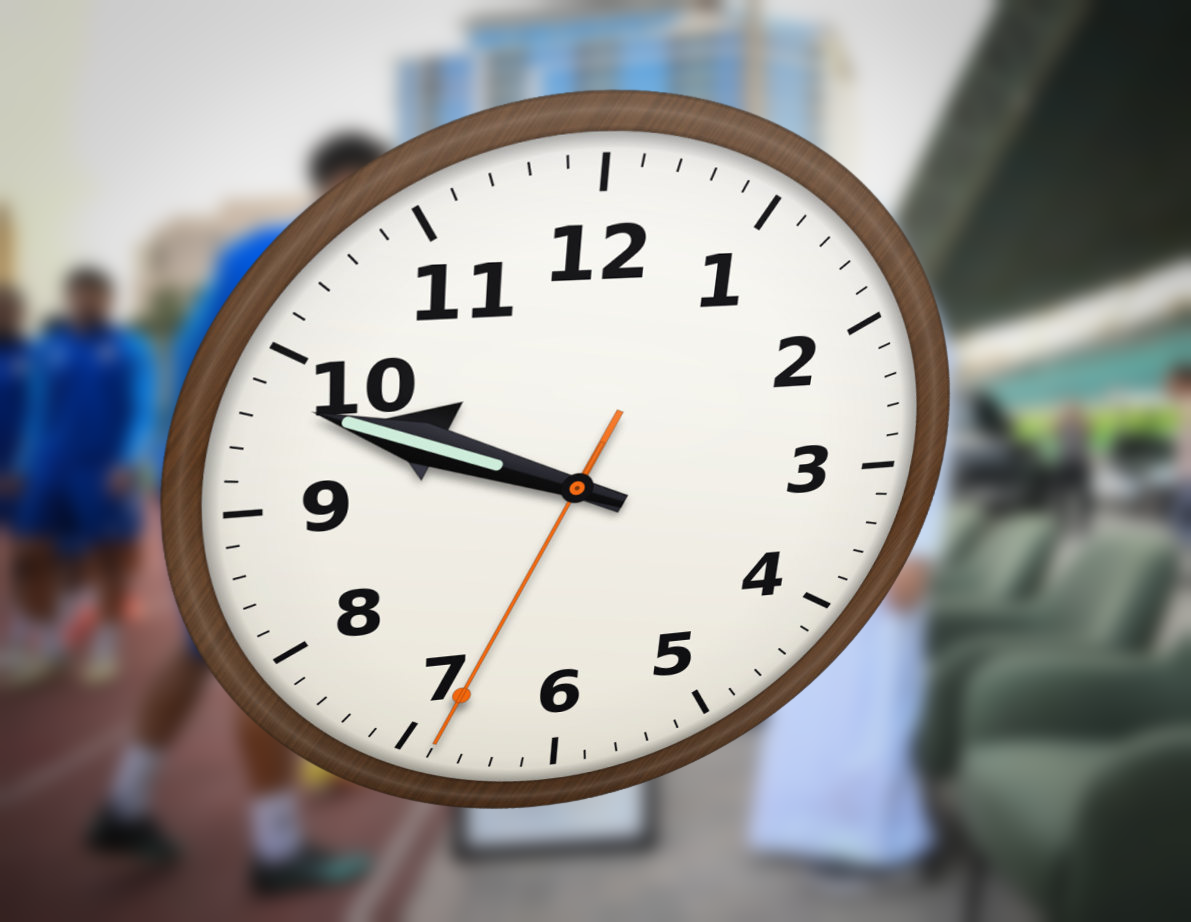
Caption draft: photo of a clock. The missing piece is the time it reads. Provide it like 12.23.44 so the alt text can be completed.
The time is 9.48.34
